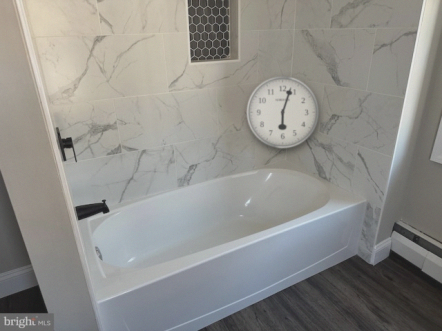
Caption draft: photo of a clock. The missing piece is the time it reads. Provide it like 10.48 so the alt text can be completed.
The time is 6.03
